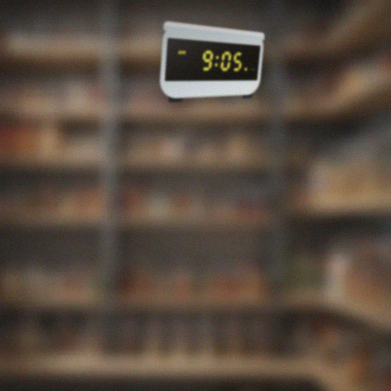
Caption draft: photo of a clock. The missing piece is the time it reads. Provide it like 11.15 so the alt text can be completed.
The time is 9.05
